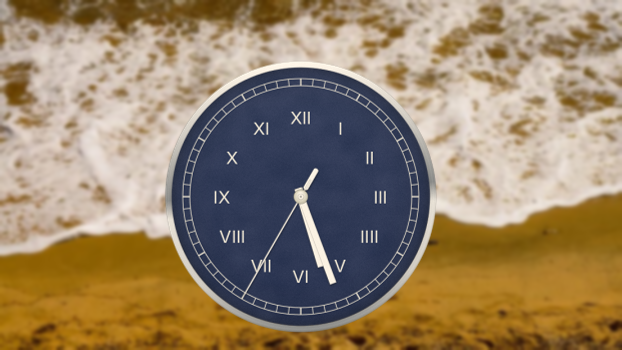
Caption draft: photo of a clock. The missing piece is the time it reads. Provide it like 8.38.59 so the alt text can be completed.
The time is 5.26.35
